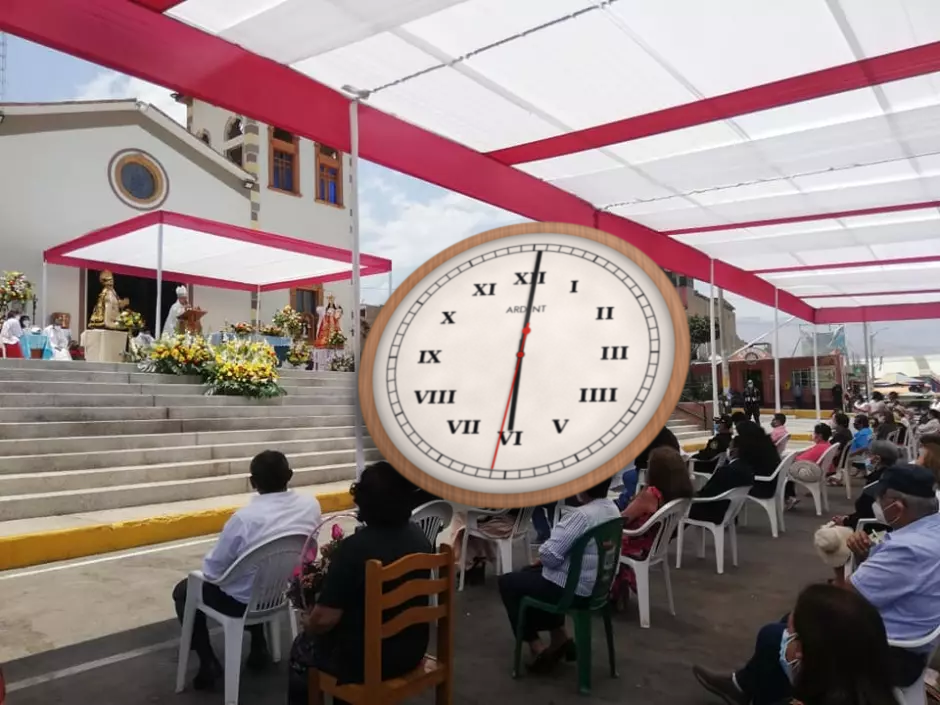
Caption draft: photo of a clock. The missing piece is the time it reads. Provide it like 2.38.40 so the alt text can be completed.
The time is 6.00.31
